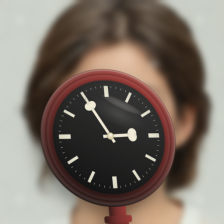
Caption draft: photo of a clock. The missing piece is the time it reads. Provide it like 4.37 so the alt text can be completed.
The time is 2.55
